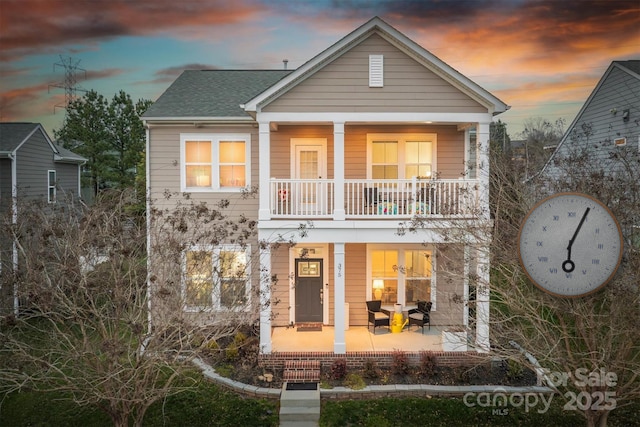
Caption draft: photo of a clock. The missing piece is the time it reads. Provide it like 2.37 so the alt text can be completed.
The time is 6.04
